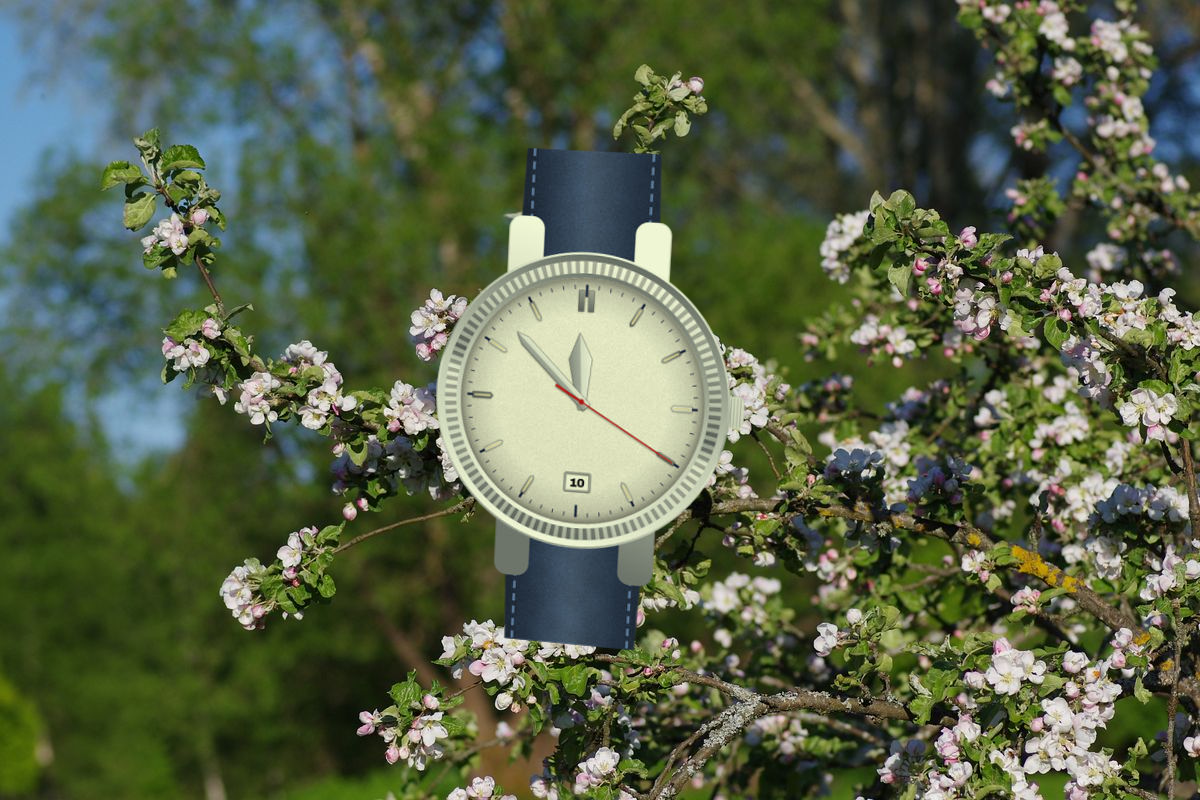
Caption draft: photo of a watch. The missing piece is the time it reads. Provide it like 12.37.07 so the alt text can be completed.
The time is 11.52.20
